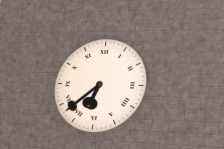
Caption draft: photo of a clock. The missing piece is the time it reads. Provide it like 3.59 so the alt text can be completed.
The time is 6.38
